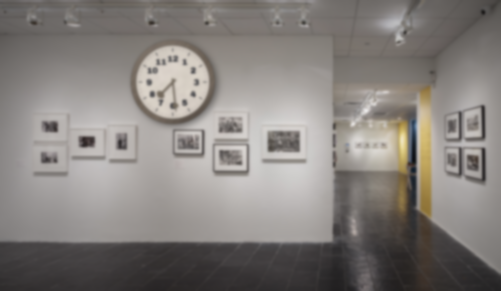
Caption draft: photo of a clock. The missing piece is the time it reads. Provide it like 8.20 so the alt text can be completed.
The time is 7.29
